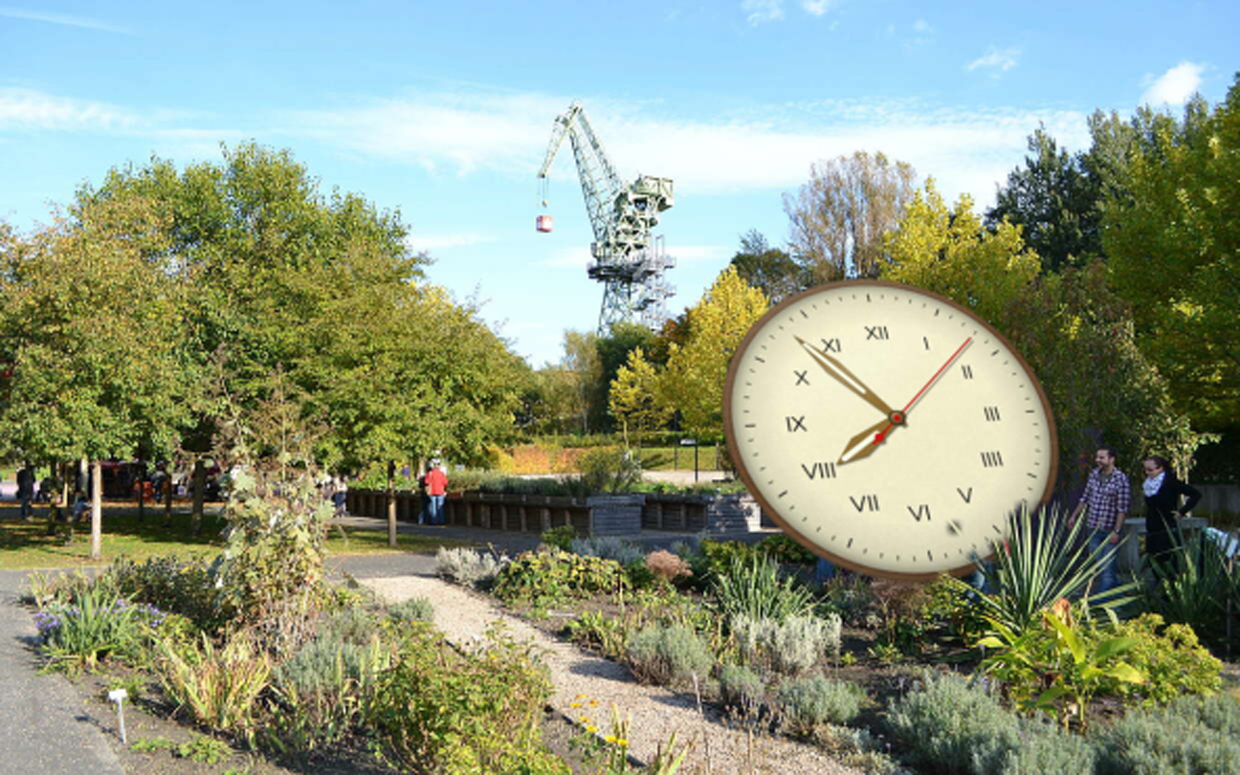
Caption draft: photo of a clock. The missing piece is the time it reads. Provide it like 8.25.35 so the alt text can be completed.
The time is 7.53.08
